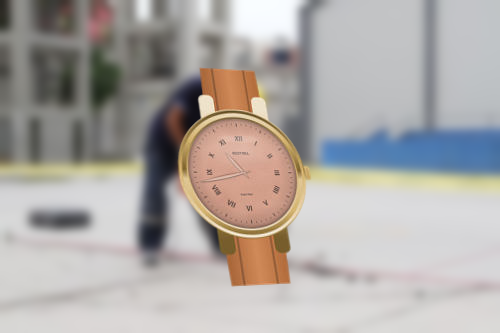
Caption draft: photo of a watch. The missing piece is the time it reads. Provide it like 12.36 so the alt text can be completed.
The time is 10.43
